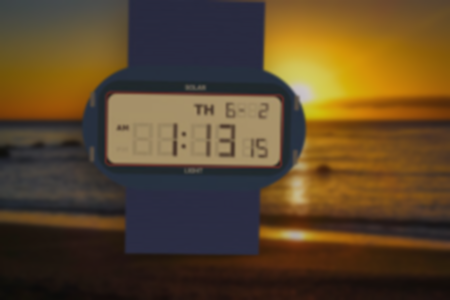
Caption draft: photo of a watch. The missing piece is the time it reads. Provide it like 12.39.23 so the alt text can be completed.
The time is 1.13.15
